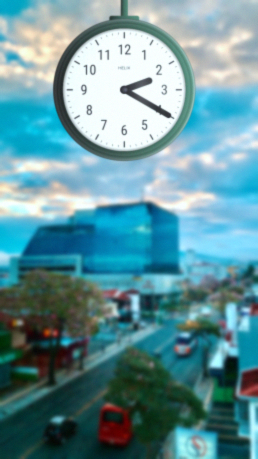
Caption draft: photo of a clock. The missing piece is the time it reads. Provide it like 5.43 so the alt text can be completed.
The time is 2.20
